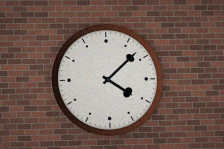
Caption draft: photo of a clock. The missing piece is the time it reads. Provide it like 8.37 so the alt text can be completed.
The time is 4.08
